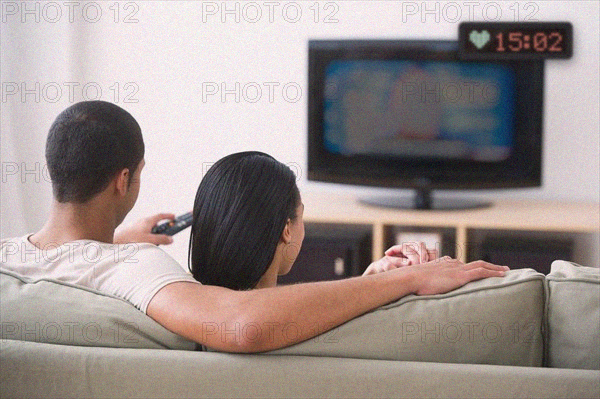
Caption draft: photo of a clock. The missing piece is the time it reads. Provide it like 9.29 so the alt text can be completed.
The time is 15.02
